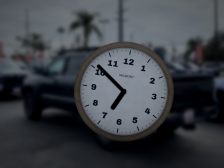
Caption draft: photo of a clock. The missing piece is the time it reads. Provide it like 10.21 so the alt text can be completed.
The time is 6.51
